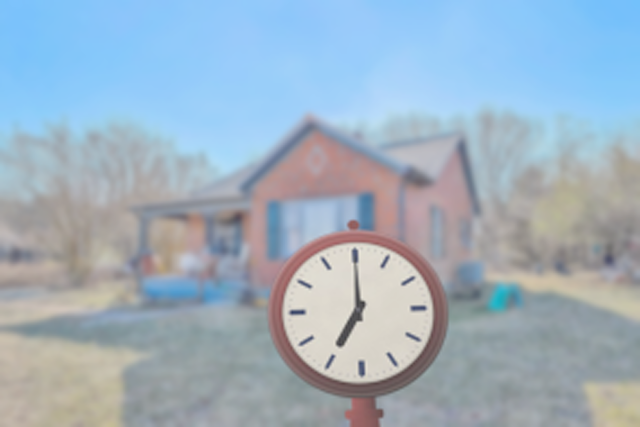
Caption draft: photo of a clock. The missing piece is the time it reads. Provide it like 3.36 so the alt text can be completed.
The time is 7.00
